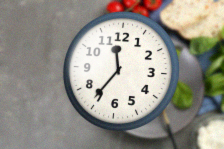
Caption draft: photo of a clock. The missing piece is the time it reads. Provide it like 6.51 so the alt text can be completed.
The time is 11.36
